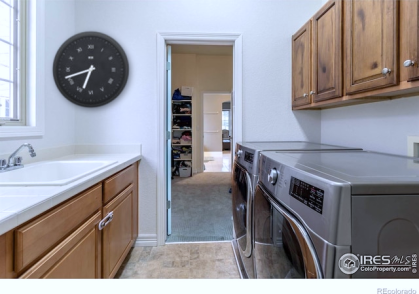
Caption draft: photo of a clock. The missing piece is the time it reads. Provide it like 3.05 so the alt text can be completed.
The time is 6.42
